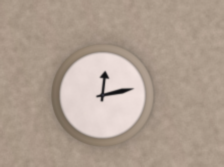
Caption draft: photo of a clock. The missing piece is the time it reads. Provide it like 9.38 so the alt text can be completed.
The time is 12.13
